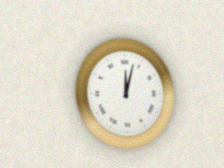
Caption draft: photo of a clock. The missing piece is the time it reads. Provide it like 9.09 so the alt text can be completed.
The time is 12.03
